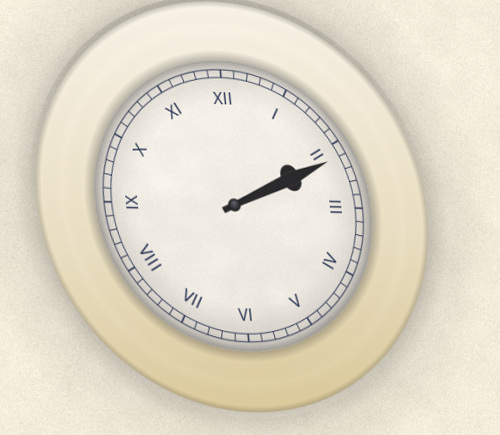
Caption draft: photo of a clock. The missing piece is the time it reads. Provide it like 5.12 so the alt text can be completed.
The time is 2.11
